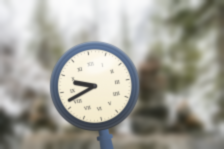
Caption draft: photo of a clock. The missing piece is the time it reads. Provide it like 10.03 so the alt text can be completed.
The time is 9.42
